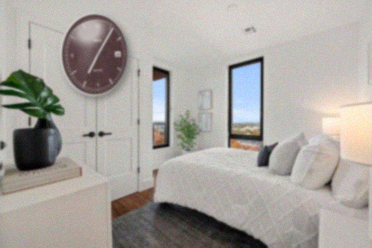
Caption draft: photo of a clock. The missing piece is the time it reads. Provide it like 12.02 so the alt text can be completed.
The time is 7.06
